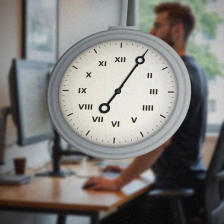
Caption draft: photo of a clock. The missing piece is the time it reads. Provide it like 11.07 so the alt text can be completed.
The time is 7.05
